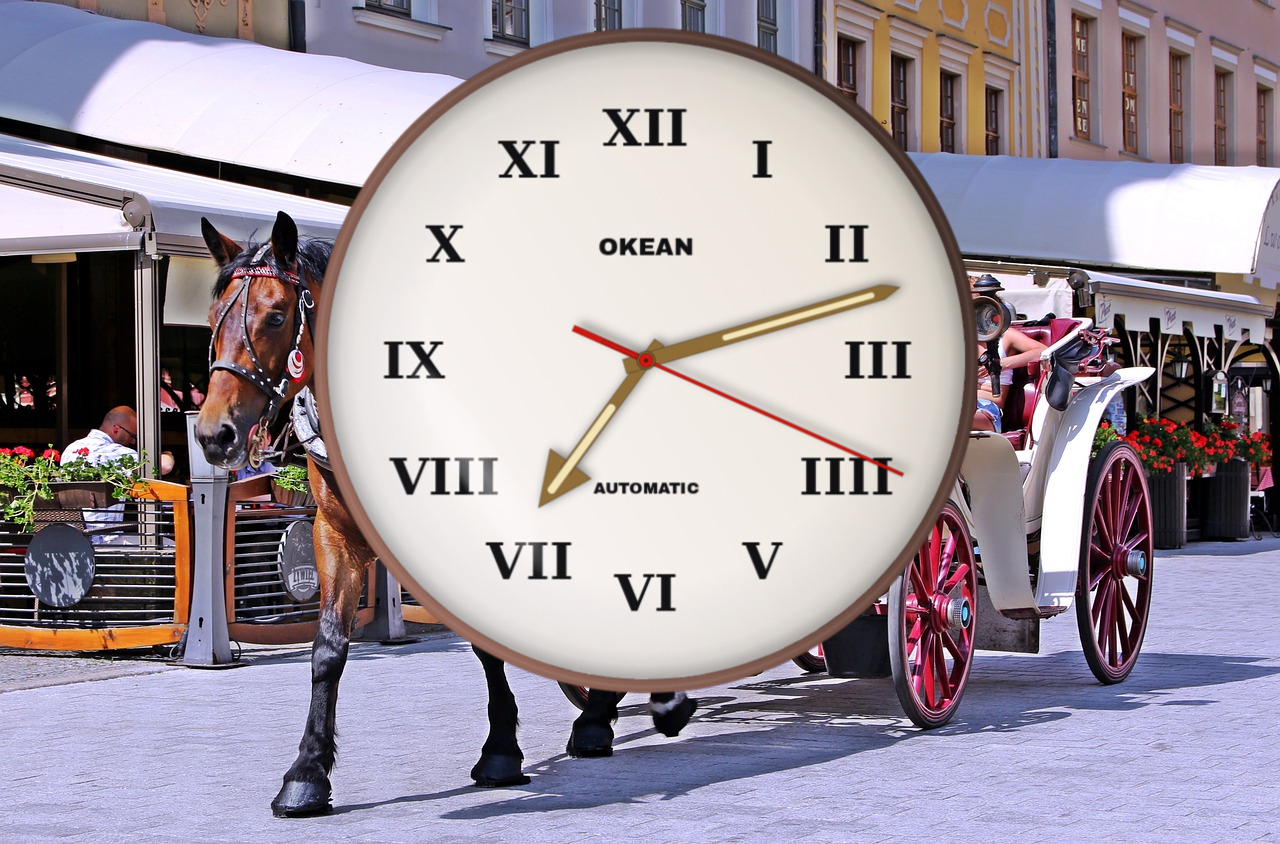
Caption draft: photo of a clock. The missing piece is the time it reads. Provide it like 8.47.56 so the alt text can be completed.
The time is 7.12.19
